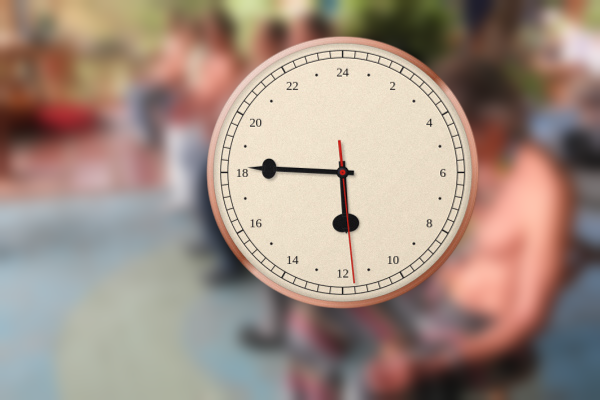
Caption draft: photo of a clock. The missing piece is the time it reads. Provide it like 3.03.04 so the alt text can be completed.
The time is 11.45.29
